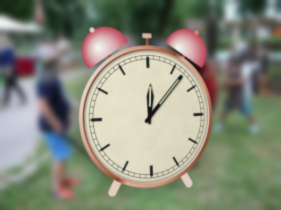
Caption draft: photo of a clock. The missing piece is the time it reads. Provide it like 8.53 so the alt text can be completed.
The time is 12.07
